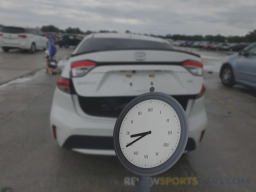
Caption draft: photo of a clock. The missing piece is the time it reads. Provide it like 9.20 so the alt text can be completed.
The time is 8.40
